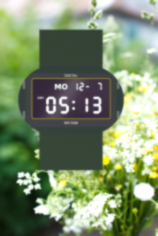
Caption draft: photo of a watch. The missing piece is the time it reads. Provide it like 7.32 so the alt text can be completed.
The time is 5.13
